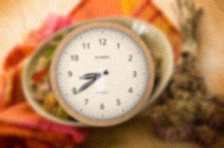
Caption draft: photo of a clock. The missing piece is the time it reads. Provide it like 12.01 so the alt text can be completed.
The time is 8.39
